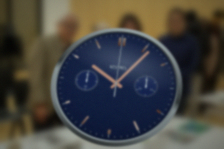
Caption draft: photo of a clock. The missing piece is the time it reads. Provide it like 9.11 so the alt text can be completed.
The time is 10.06
